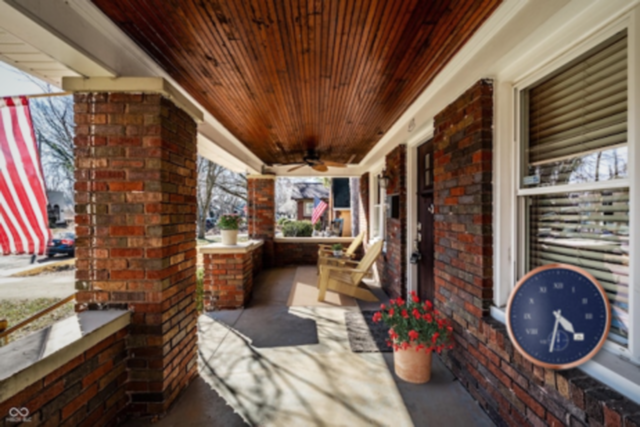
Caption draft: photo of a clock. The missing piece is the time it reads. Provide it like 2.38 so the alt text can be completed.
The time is 4.32
